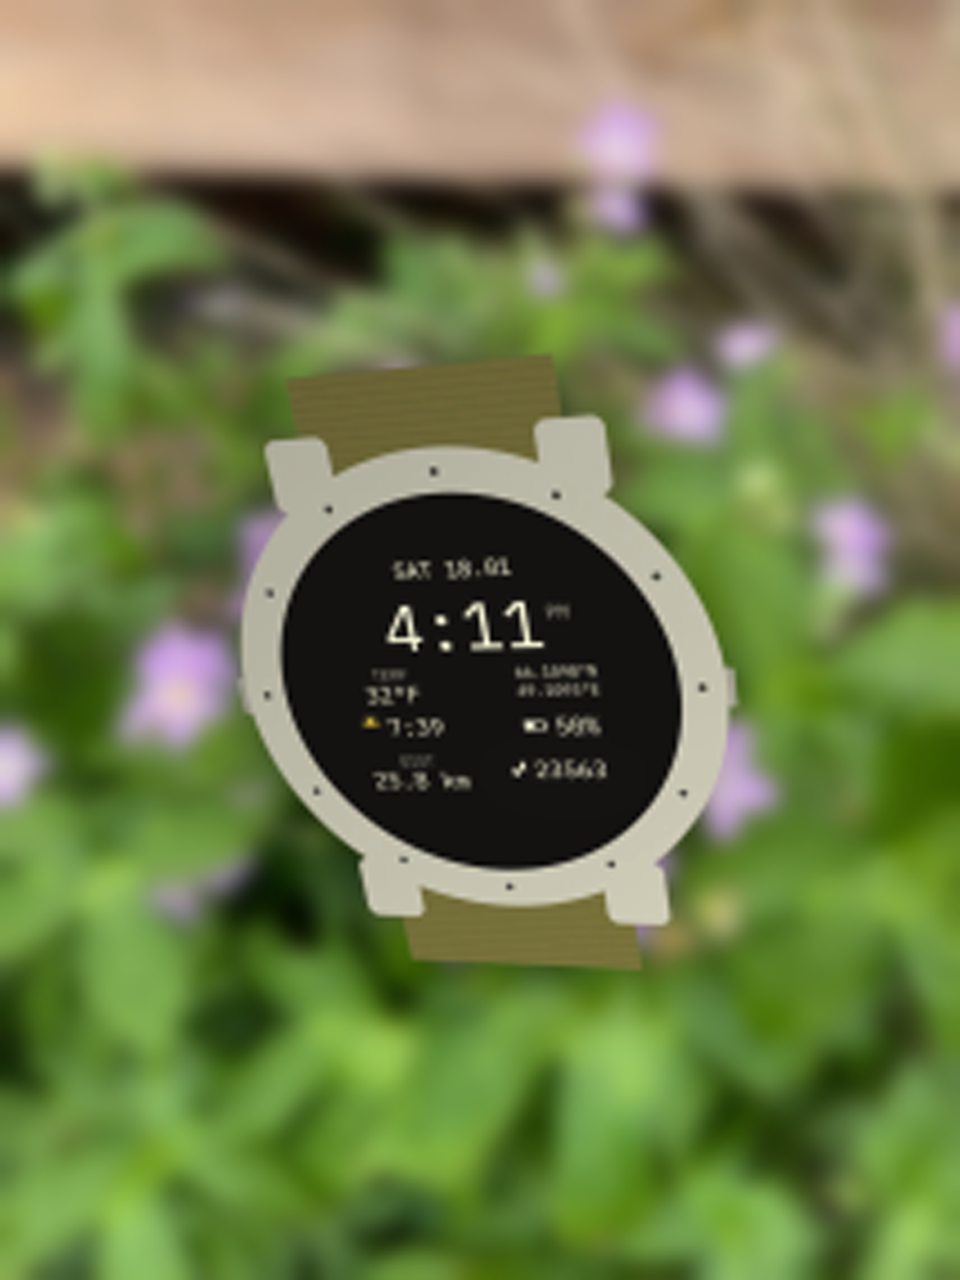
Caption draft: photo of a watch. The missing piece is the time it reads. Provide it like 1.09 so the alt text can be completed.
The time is 4.11
